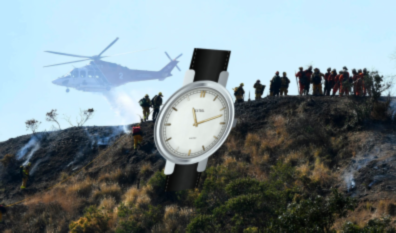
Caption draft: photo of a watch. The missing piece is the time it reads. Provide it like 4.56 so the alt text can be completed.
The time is 11.12
